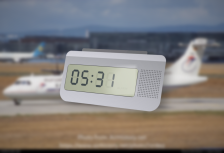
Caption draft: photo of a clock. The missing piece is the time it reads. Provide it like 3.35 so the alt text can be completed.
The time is 5.31
